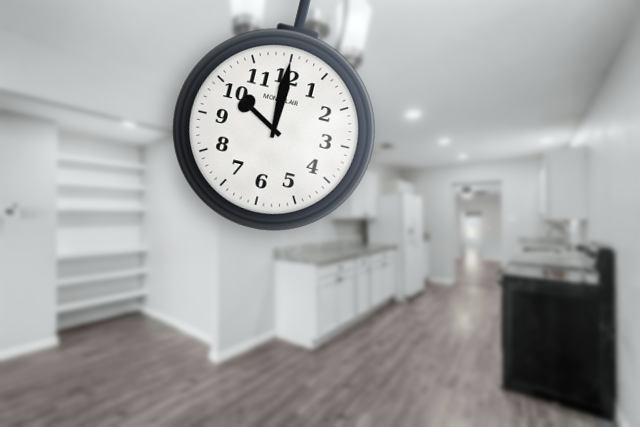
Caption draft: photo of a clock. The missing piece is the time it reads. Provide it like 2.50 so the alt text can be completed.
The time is 10.00
